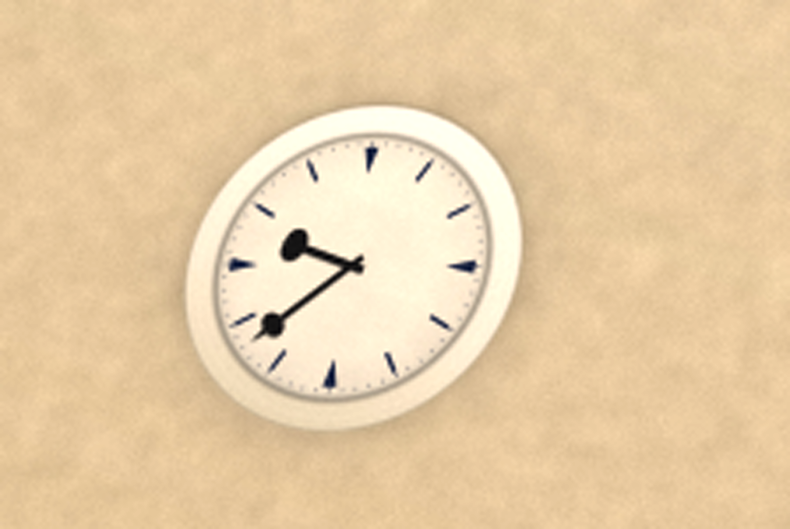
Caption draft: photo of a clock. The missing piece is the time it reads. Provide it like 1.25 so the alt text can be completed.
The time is 9.38
